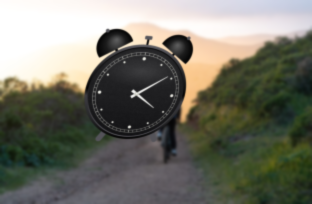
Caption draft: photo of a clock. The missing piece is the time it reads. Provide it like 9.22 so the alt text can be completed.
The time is 4.09
